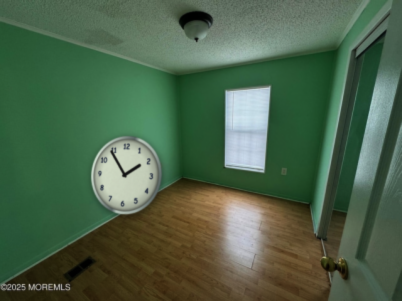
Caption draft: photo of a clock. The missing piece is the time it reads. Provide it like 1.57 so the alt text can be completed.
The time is 1.54
